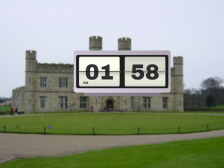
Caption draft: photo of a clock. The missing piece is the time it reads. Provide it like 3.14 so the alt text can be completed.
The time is 1.58
